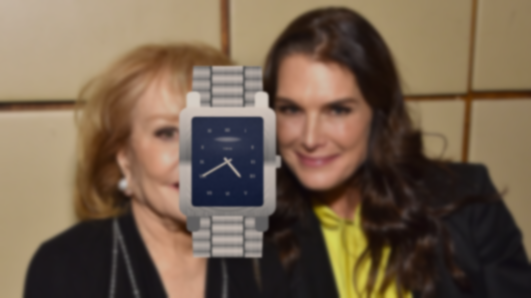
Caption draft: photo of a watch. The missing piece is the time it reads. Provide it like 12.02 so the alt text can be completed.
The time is 4.40
